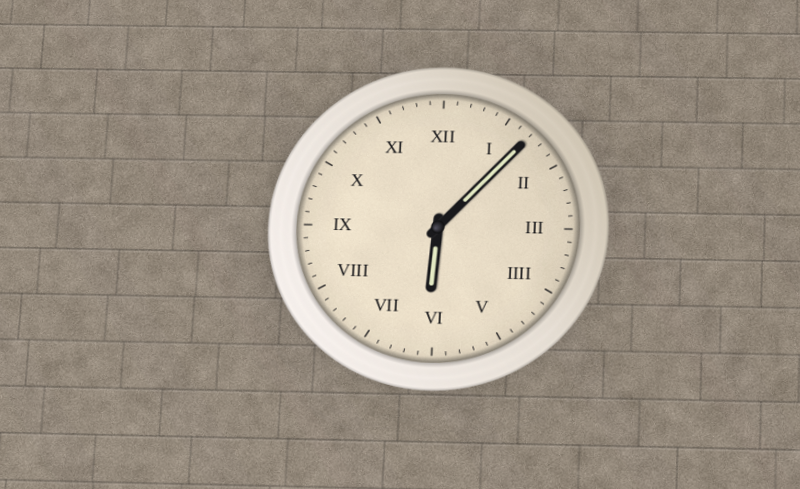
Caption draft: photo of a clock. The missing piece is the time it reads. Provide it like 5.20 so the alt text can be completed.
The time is 6.07
